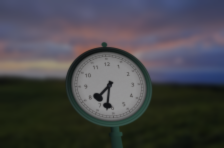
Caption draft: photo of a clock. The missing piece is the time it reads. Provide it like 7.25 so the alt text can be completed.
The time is 7.32
